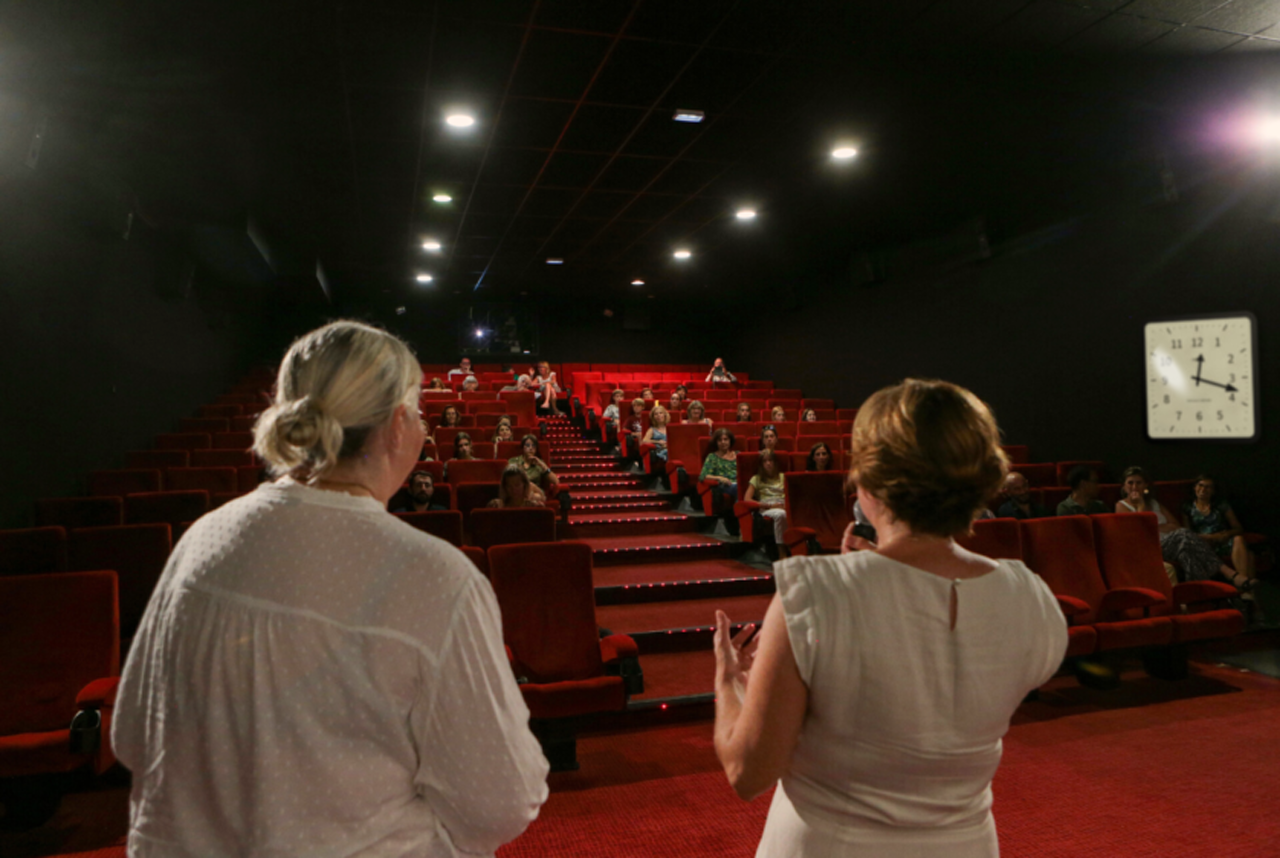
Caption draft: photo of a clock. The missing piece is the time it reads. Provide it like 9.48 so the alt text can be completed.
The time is 12.18
